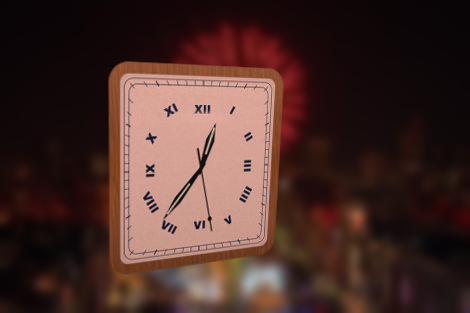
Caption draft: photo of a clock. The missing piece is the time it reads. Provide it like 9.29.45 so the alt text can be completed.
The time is 12.36.28
